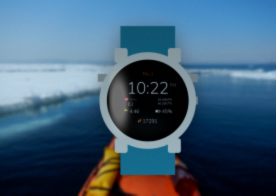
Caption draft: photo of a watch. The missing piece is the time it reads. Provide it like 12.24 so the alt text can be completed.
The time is 10.22
